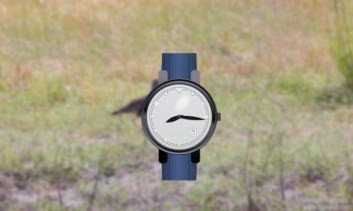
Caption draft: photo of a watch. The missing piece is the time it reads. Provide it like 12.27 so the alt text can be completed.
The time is 8.16
